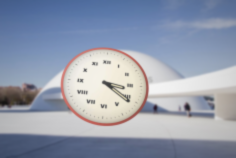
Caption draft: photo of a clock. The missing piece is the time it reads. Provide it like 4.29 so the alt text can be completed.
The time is 3.21
